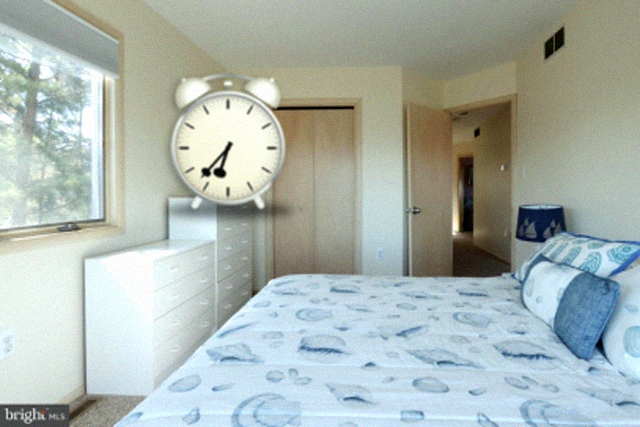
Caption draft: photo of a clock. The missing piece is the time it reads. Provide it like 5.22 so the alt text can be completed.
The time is 6.37
